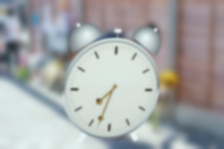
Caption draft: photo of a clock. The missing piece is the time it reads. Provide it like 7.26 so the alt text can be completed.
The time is 7.33
